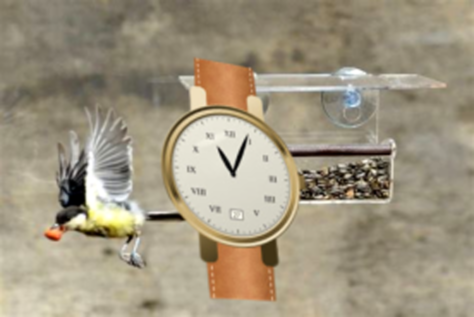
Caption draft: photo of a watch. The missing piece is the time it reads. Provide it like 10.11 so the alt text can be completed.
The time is 11.04
